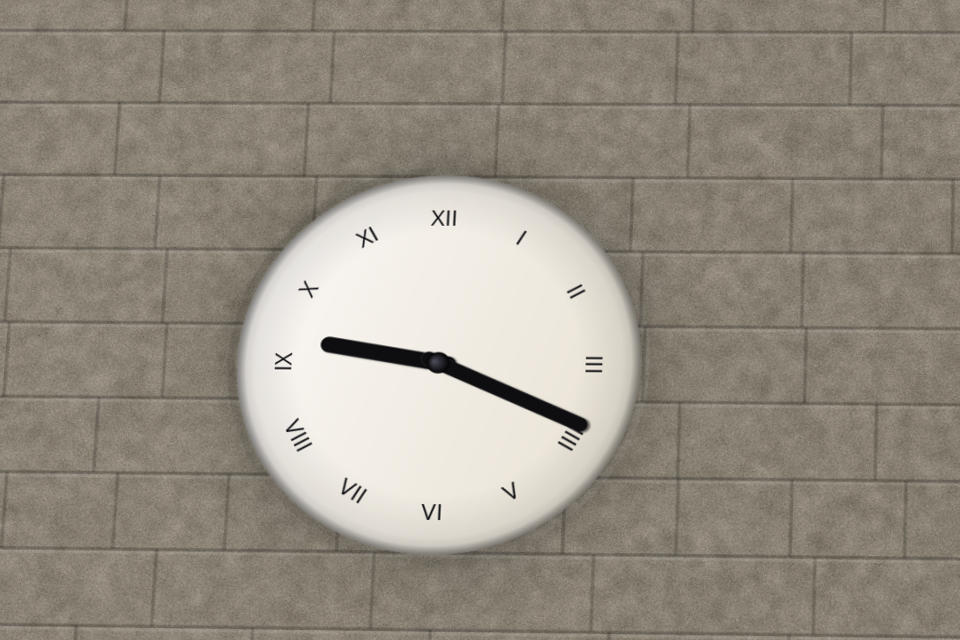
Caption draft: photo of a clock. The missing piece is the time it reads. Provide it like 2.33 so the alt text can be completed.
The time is 9.19
